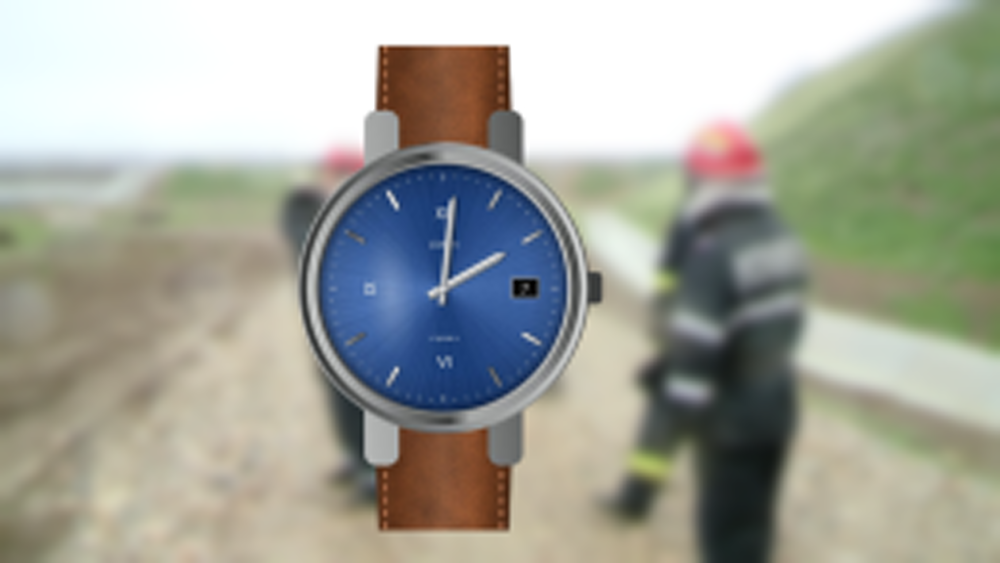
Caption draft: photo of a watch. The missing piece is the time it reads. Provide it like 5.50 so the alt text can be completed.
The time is 2.01
